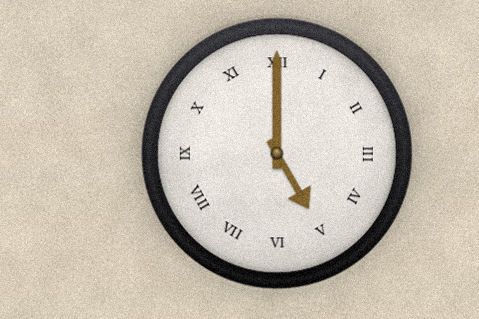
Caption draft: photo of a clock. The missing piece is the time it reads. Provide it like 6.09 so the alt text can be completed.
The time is 5.00
